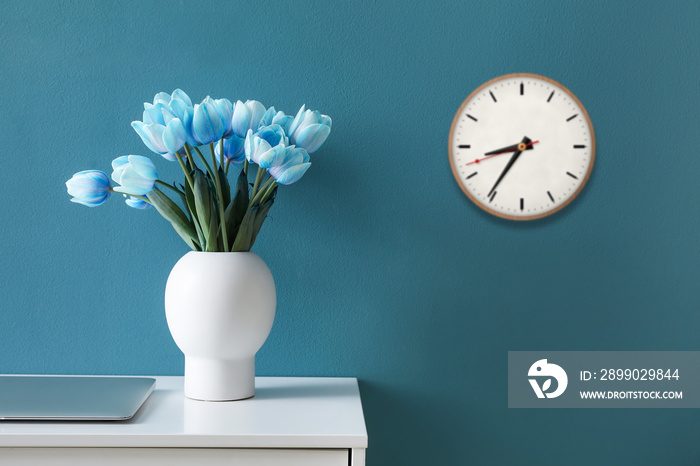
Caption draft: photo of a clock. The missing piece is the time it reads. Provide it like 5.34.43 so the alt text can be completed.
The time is 8.35.42
